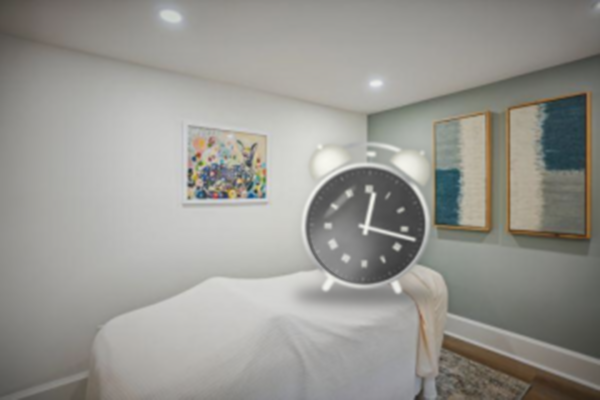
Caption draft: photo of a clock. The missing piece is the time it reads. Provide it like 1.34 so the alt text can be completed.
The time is 12.17
